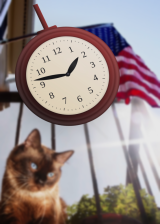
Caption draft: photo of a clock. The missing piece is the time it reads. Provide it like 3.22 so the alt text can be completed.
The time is 1.47
